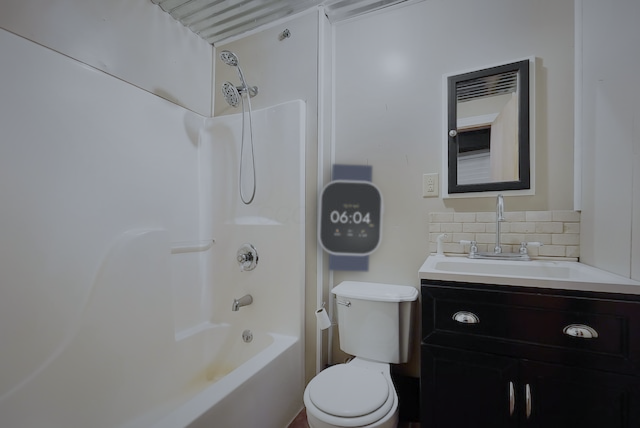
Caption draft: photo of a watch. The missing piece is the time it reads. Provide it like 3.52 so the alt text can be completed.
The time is 6.04
